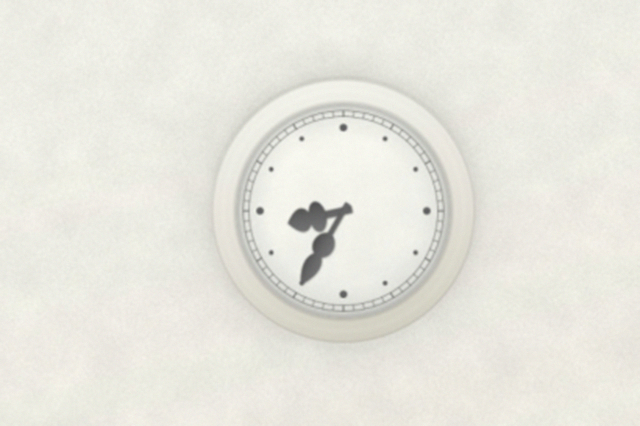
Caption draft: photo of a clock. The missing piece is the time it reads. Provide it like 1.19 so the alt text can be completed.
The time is 8.35
